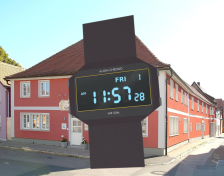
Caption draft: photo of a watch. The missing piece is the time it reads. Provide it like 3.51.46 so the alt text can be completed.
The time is 11.57.28
